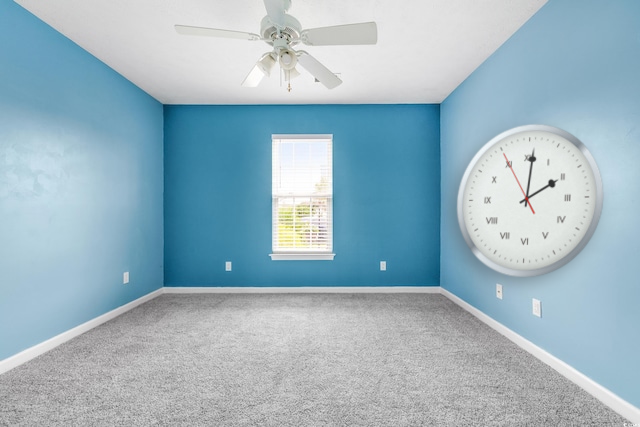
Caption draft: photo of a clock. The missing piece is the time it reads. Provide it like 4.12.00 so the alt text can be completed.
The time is 2.00.55
